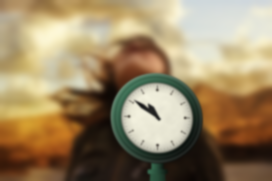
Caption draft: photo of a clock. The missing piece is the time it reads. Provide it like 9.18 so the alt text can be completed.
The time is 10.51
